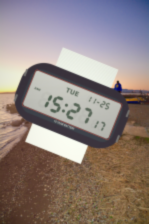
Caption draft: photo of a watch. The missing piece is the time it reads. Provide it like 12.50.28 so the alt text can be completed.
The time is 15.27.17
